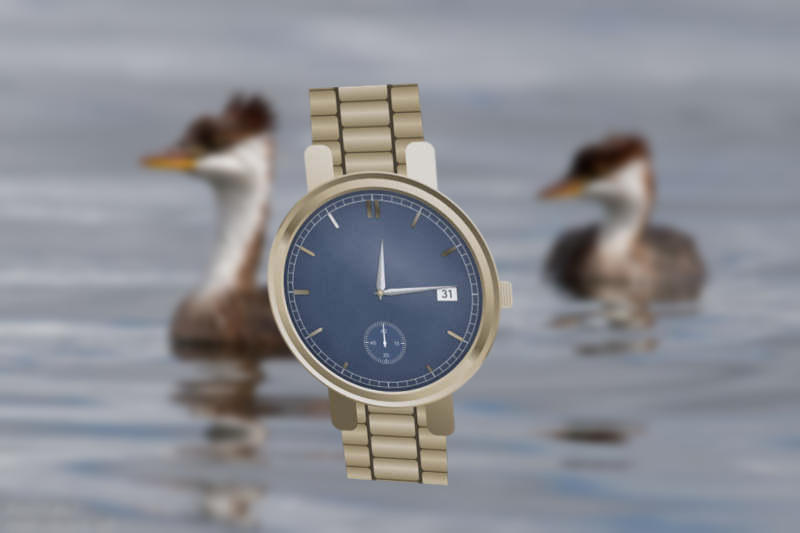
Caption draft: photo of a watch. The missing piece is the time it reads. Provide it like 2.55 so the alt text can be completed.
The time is 12.14
